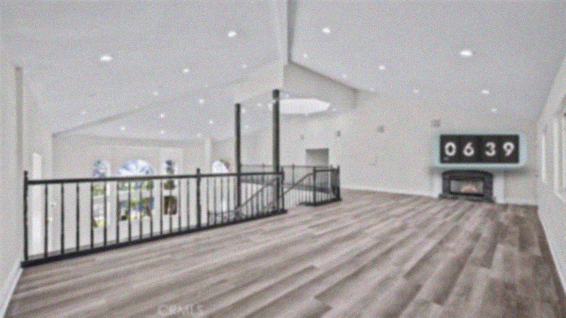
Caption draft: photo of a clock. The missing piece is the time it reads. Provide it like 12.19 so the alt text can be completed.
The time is 6.39
